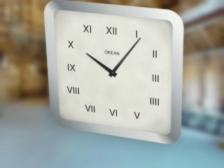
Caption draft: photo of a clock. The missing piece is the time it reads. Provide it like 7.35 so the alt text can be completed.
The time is 10.06
